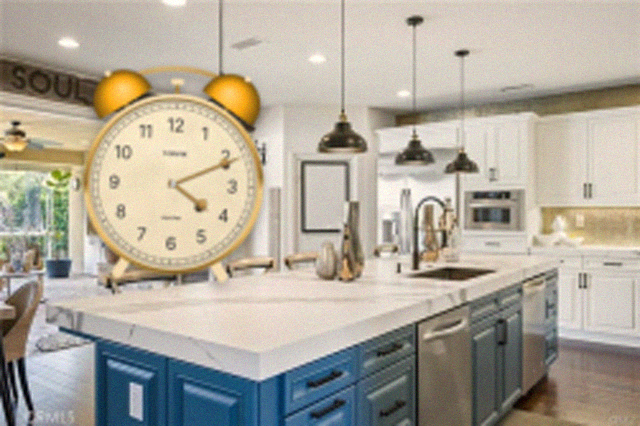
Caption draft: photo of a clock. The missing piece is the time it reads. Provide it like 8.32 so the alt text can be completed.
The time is 4.11
